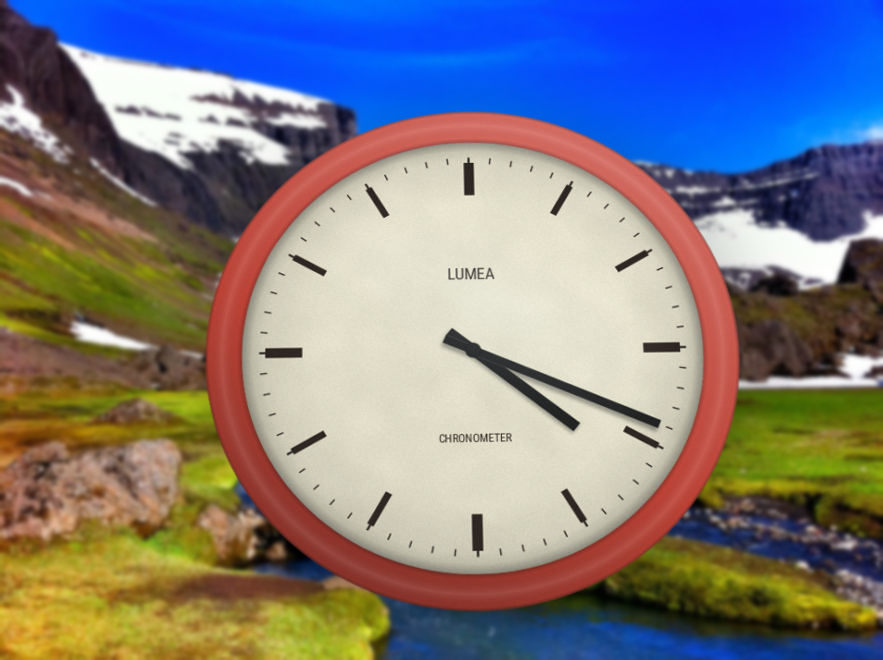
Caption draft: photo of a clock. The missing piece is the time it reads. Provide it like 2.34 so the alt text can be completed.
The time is 4.19
